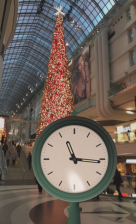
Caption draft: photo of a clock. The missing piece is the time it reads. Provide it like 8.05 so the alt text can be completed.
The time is 11.16
